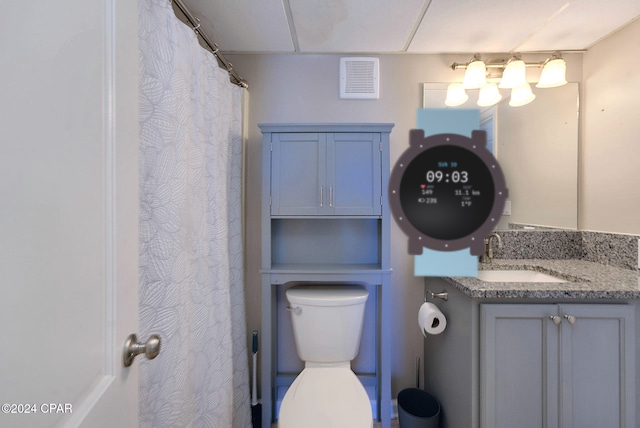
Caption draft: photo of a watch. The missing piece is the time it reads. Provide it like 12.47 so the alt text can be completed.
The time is 9.03
